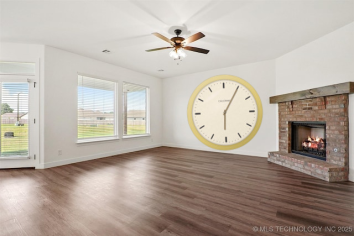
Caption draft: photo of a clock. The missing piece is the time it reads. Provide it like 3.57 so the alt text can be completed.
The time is 6.05
